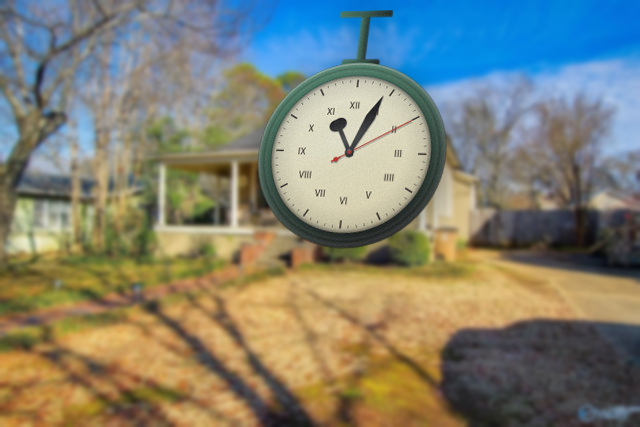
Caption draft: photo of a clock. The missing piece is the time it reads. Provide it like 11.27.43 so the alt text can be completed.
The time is 11.04.10
